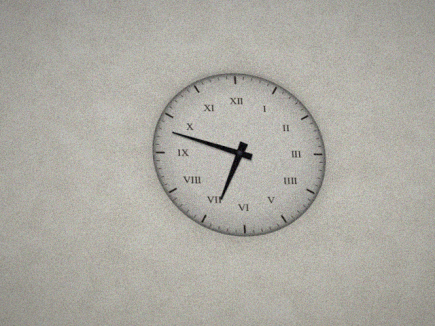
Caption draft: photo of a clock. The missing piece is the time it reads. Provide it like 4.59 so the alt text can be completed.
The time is 6.48
